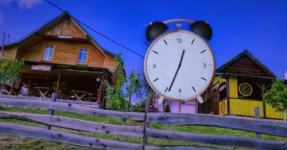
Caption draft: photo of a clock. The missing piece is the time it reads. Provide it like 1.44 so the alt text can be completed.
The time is 12.34
